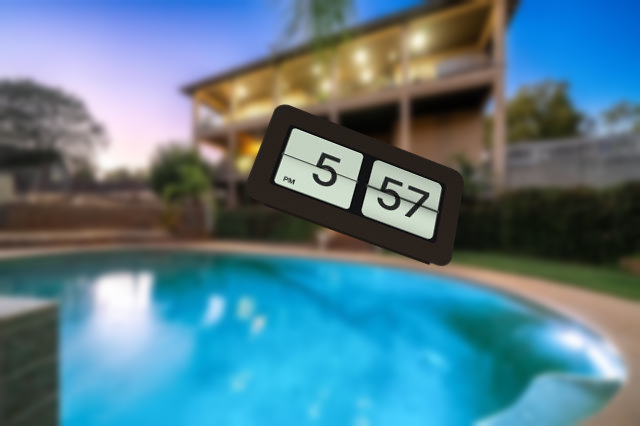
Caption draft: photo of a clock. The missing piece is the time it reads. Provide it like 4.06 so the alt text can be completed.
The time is 5.57
